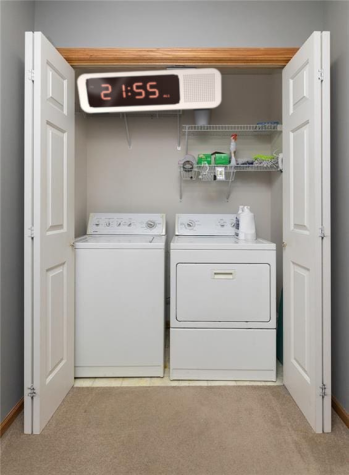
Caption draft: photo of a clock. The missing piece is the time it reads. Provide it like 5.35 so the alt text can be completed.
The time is 21.55
